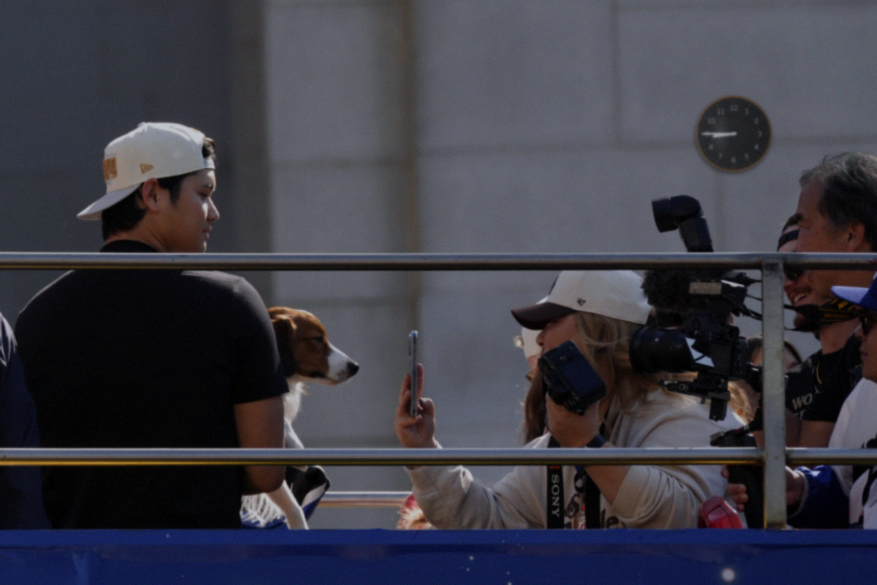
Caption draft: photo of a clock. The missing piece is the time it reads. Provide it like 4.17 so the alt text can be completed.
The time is 8.45
